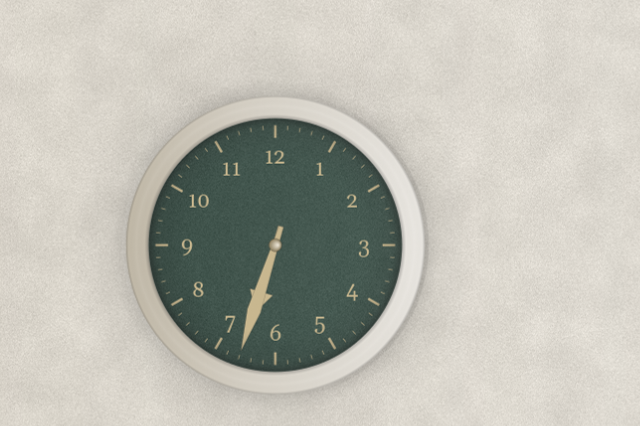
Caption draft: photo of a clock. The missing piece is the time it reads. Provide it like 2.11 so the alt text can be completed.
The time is 6.33
